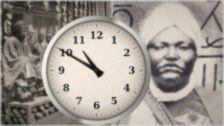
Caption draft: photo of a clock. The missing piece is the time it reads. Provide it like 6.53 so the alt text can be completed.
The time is 10.50
